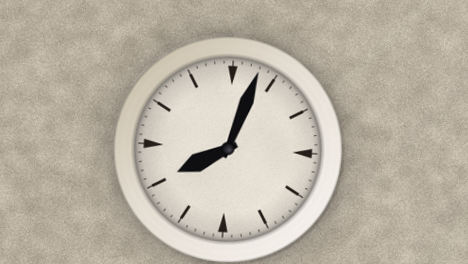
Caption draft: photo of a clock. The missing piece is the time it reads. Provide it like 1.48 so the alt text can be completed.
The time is 8.03
